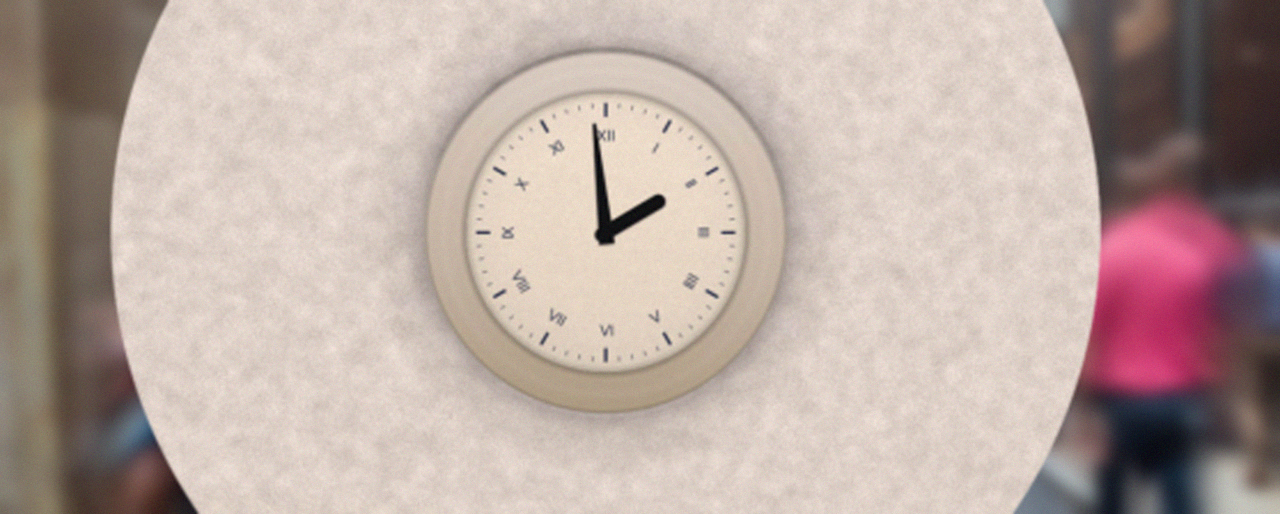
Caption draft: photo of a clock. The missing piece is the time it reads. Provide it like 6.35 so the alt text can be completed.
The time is 1.59
